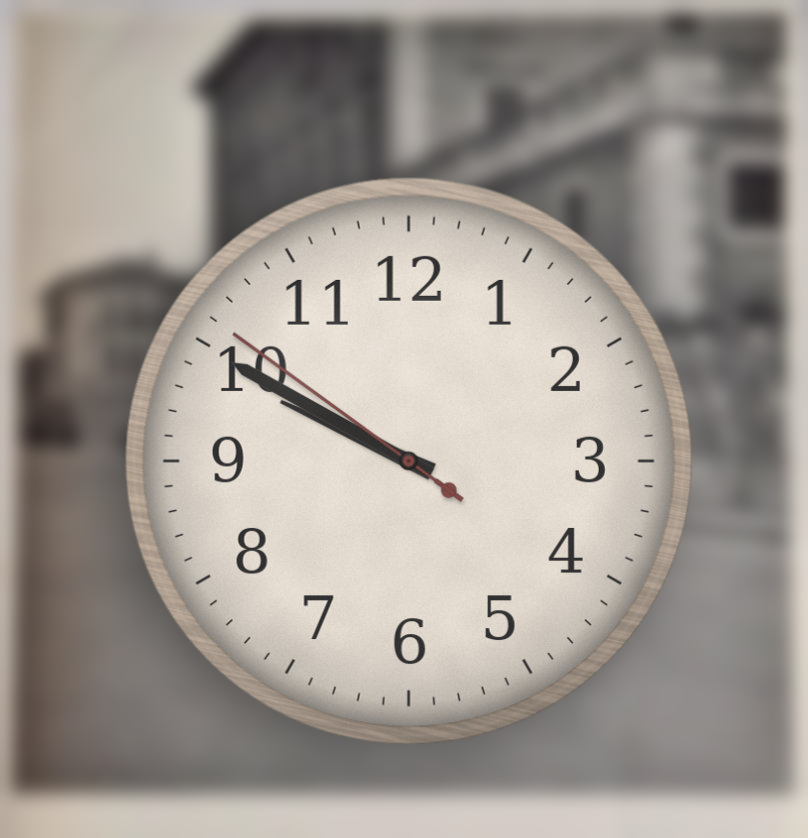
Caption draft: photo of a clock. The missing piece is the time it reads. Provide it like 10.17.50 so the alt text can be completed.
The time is 9.49.51
